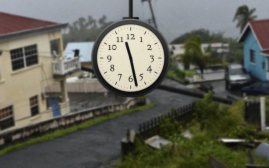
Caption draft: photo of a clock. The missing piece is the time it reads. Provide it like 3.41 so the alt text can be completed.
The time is 11.28
